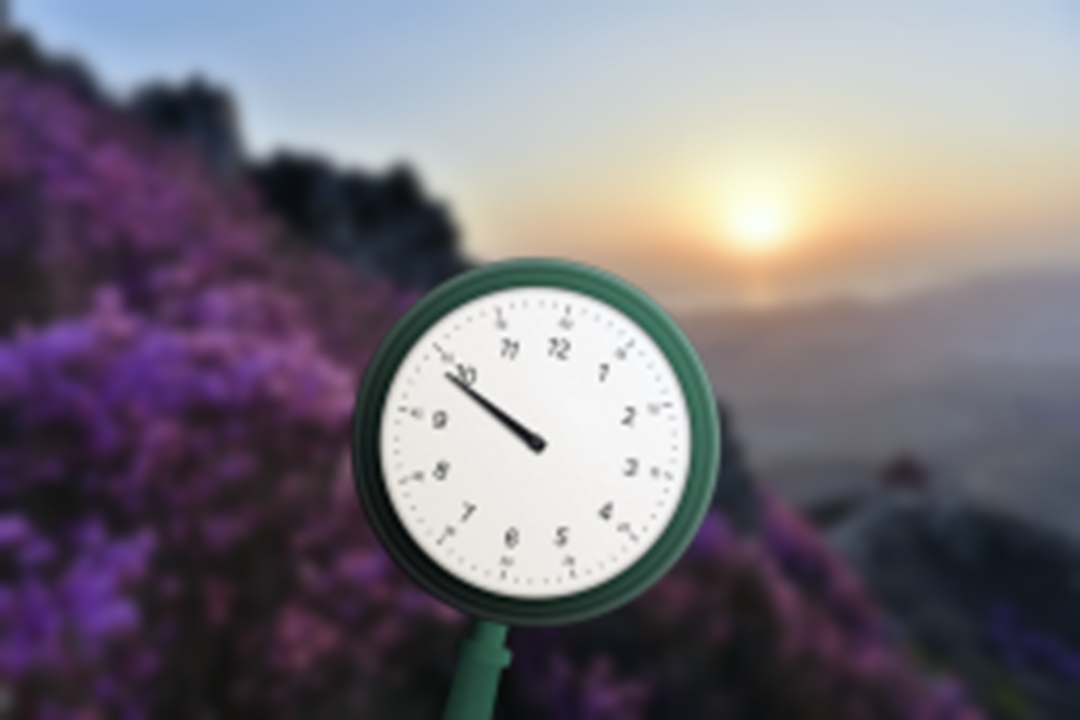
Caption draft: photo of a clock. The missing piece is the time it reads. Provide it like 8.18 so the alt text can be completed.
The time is 9.49
